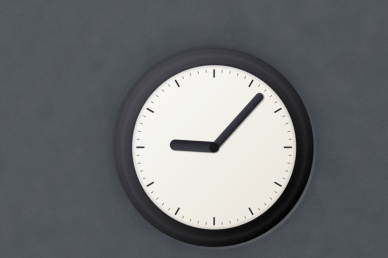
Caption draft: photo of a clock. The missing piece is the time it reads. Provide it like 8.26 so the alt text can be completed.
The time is 9.07
